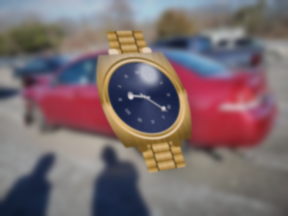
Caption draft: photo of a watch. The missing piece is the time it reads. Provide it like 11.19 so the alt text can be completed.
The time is 9.22
